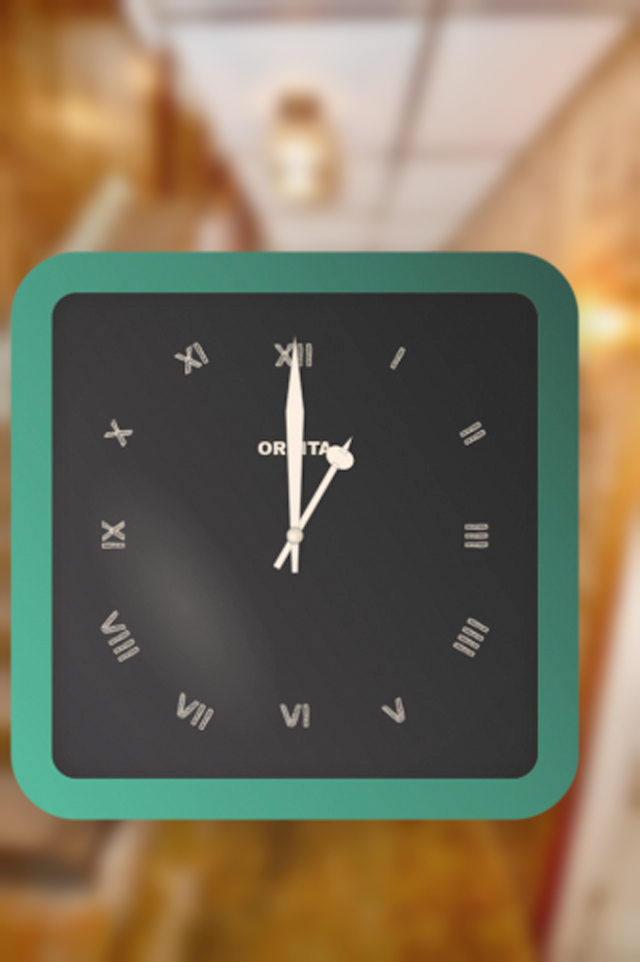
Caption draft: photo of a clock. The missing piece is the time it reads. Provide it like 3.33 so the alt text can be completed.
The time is 1.00
